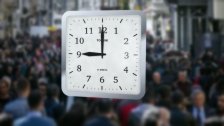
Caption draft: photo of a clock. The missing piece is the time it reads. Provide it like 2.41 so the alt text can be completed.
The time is 9.00
